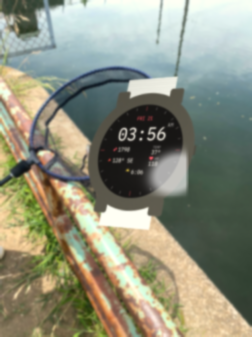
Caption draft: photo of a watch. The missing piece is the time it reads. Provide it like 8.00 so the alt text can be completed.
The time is 3.56
